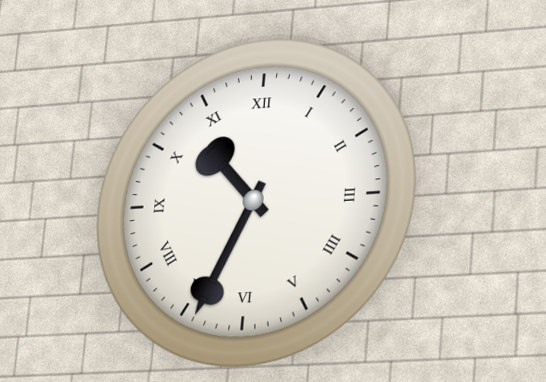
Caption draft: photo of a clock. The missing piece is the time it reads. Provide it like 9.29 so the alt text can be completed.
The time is 10.34
